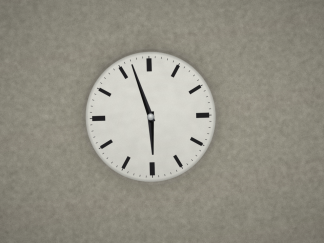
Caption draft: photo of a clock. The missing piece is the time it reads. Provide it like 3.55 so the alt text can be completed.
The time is 5.57
